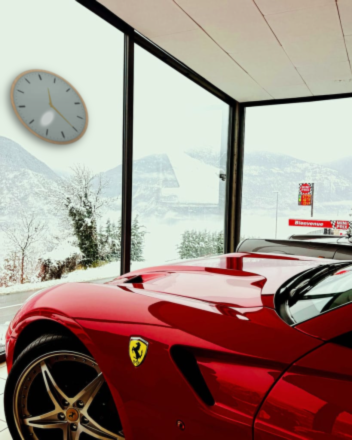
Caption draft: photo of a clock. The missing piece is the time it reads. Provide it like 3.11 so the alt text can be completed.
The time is 12.25
